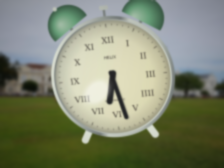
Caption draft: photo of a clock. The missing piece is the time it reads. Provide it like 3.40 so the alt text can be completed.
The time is 6.28
